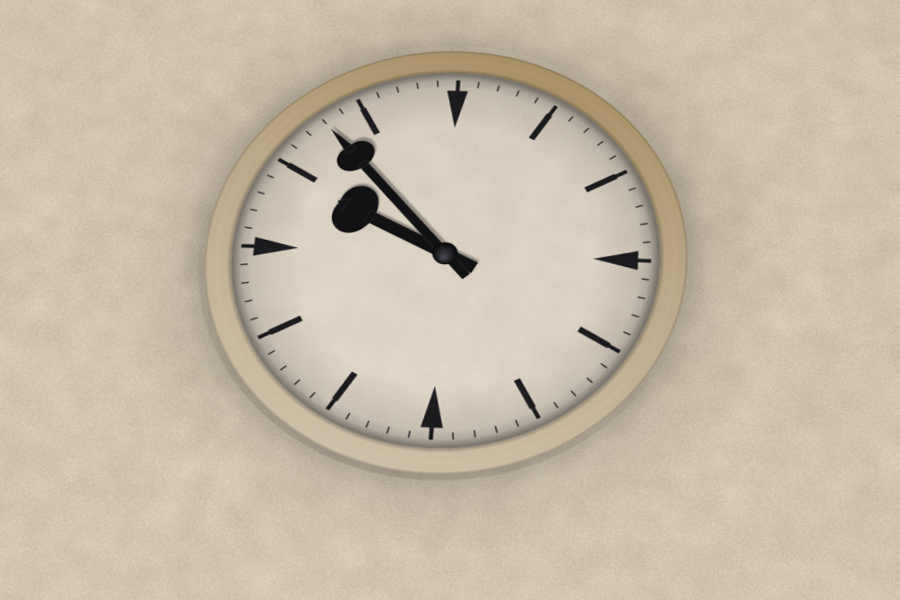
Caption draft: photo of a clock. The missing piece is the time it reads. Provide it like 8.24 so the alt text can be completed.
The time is 9.53
